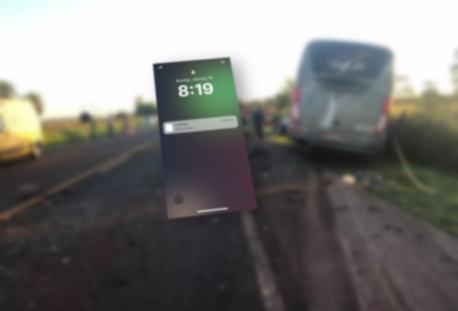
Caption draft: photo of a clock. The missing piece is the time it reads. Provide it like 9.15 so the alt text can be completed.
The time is 8.19
